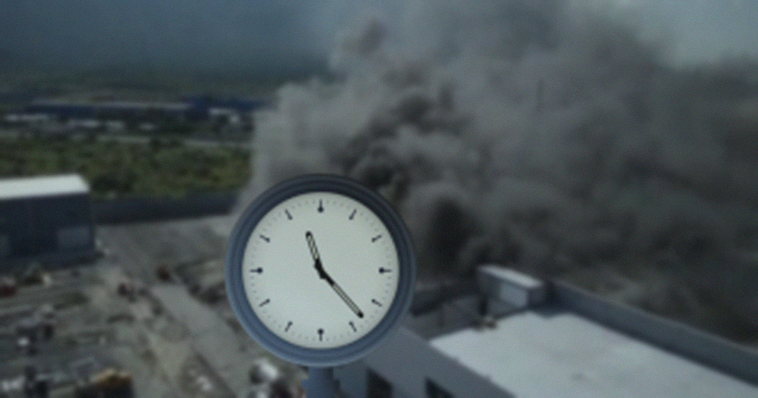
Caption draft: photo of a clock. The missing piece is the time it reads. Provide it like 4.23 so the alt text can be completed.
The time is 11.23
